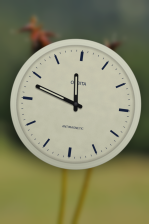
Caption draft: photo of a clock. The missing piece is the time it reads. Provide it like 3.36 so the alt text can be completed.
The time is 11.48
